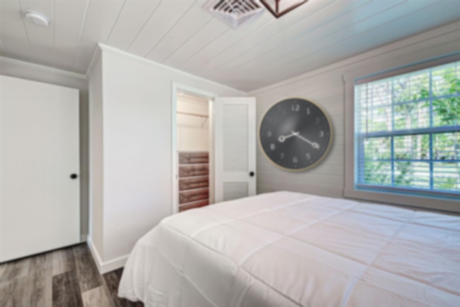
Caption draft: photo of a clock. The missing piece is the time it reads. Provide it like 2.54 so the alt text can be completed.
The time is 8.20
